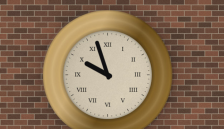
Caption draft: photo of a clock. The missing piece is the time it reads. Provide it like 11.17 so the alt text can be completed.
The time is 9.57
